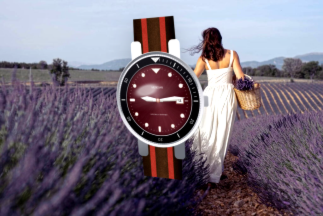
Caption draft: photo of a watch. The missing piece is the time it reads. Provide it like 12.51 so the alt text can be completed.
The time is 9.14
